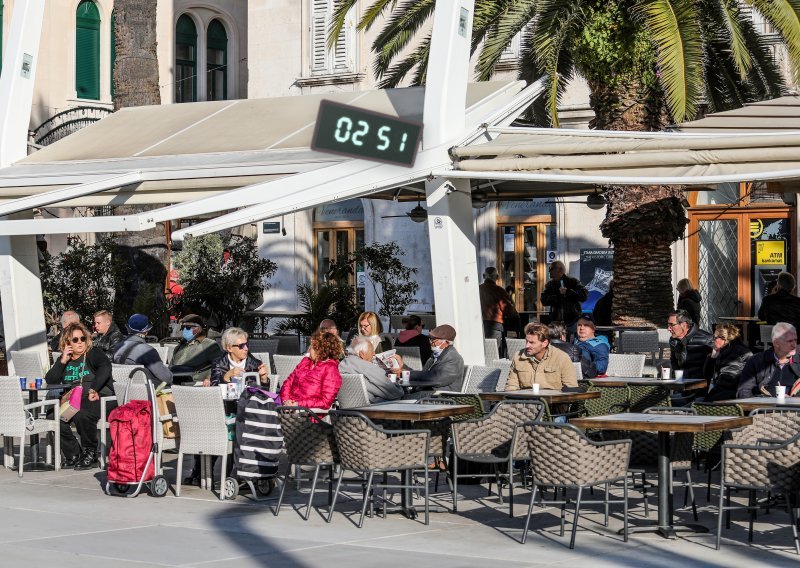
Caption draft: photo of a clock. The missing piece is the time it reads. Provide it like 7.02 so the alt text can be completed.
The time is 2.51
